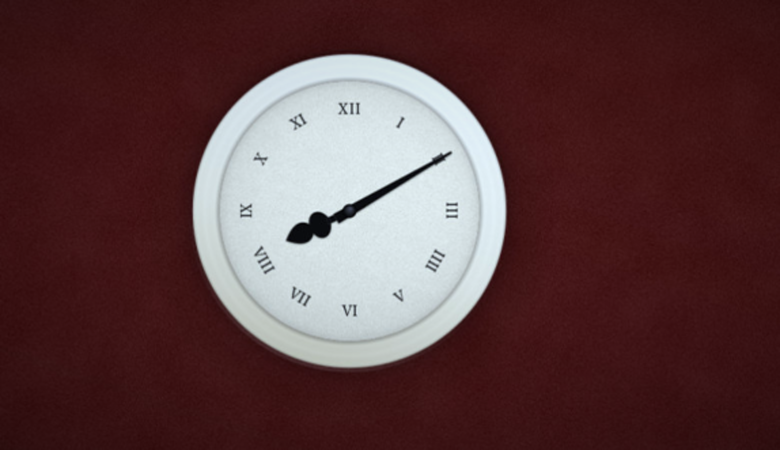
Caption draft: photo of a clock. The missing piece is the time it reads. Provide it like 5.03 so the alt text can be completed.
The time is 8.10
